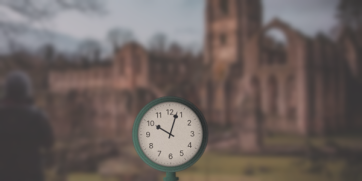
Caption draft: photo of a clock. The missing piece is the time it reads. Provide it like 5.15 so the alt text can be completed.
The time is 10.03
